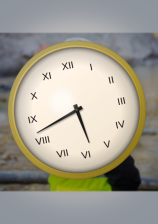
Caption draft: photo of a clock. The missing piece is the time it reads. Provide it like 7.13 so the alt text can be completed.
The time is 5.42
